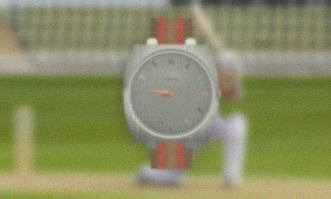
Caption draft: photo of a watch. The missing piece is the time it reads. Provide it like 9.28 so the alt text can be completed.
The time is 8.46
